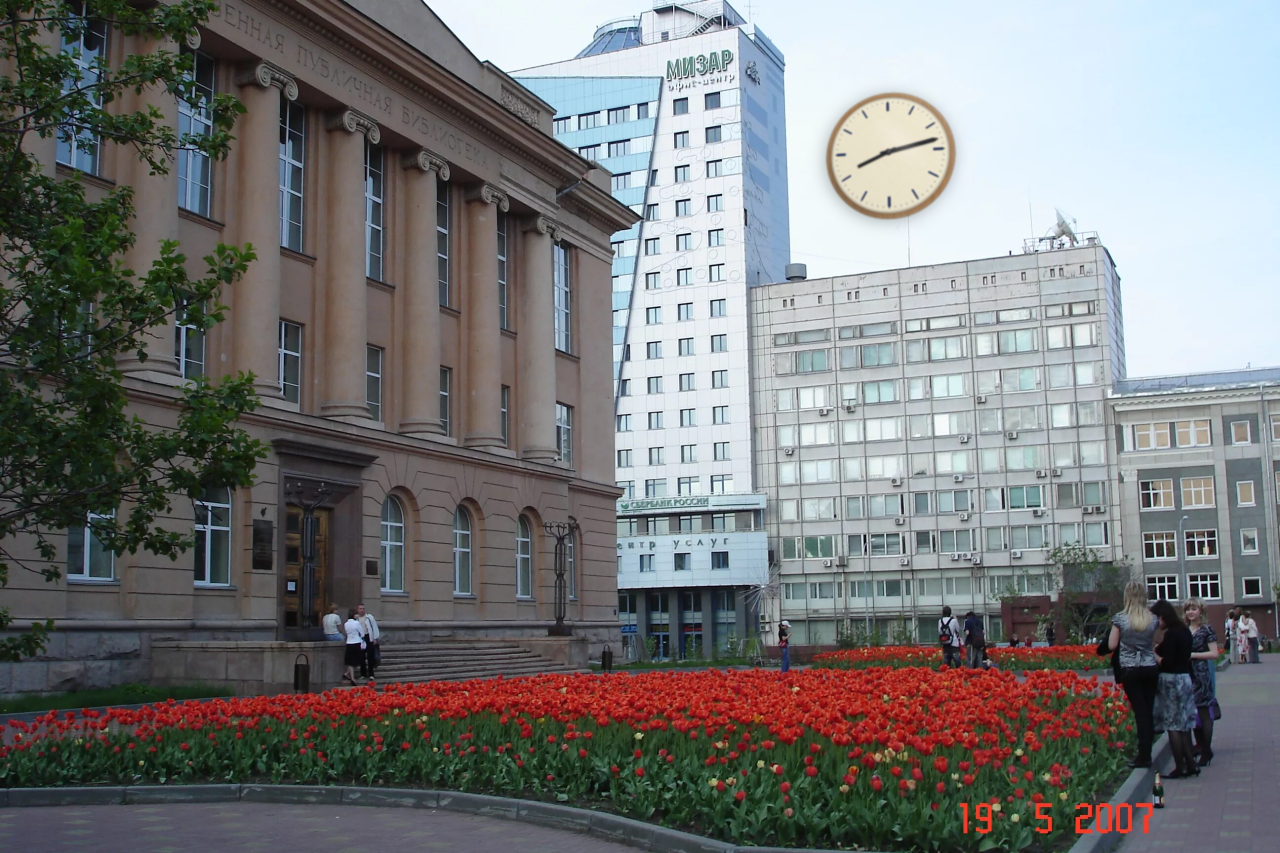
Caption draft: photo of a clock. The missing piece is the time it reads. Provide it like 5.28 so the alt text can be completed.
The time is 8.13
